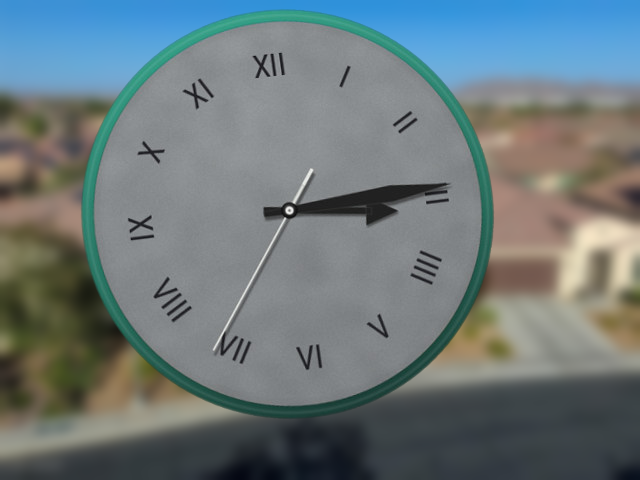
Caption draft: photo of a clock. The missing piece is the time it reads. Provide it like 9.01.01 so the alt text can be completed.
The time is 3.14.36
